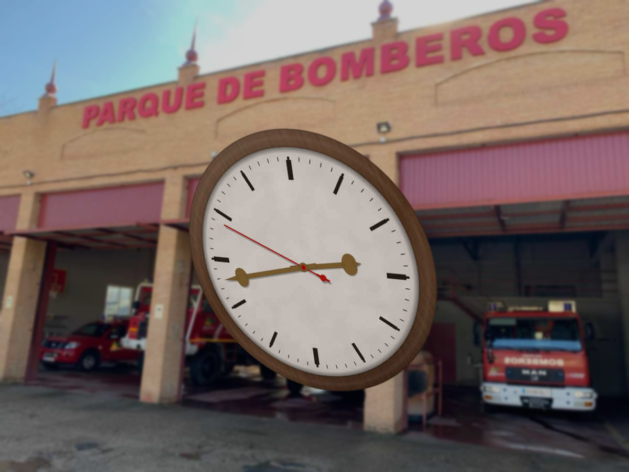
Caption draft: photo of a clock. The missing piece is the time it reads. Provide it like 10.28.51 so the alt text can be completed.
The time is 2.42.49
